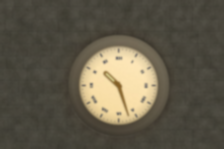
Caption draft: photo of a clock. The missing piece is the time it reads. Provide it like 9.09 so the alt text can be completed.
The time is 10.27
